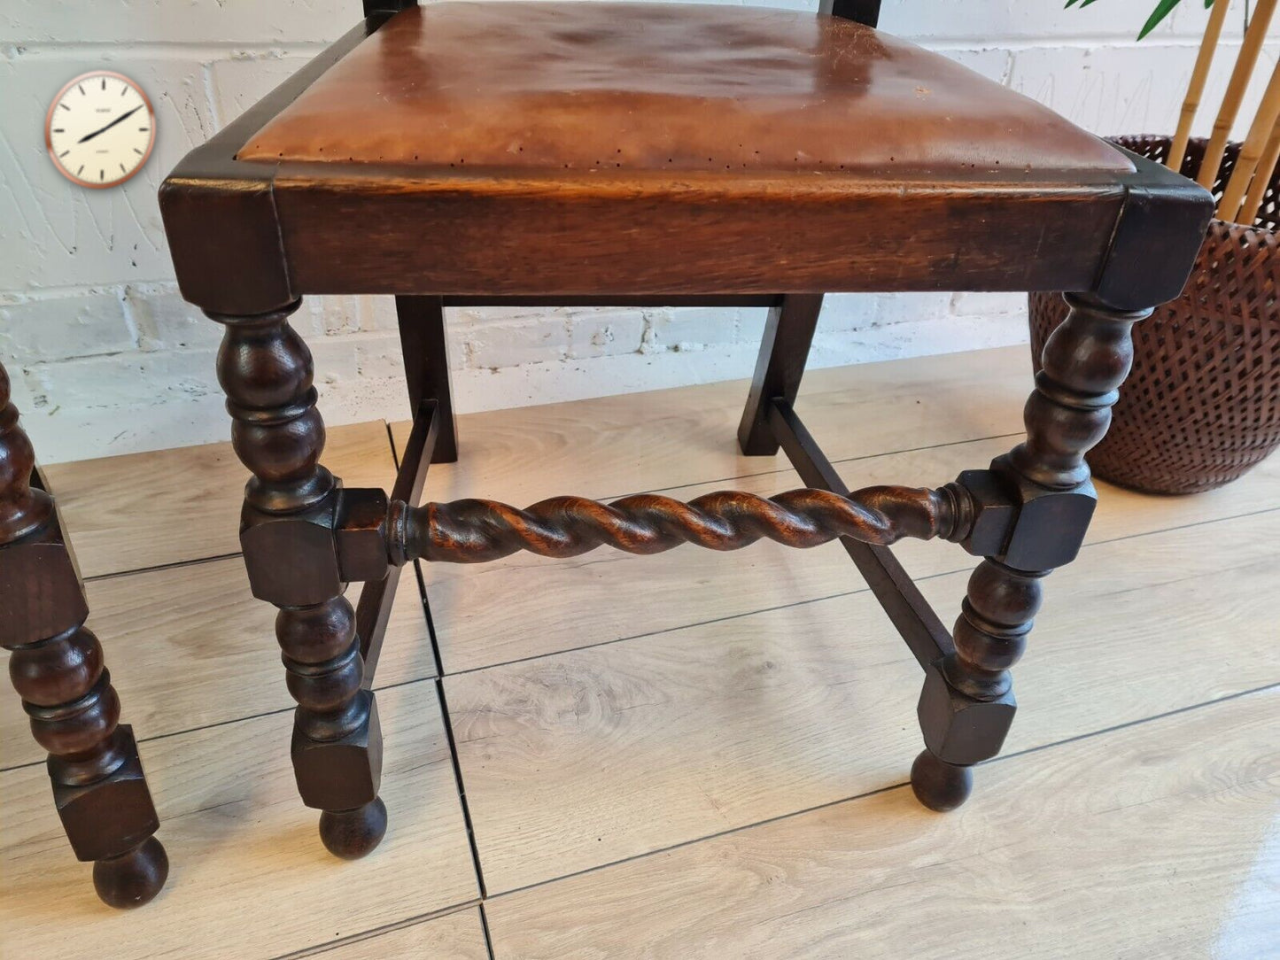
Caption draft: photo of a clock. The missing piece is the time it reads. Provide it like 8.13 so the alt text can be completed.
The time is 8.10
